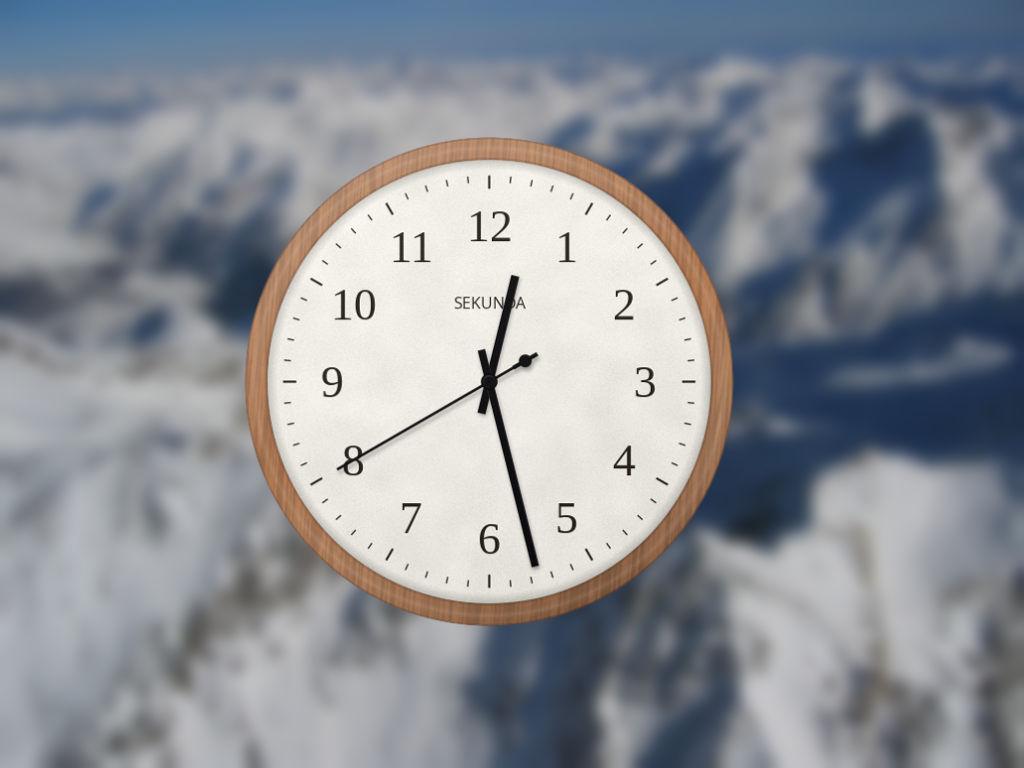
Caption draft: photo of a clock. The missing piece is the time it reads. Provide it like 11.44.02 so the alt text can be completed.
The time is 12.27.40
